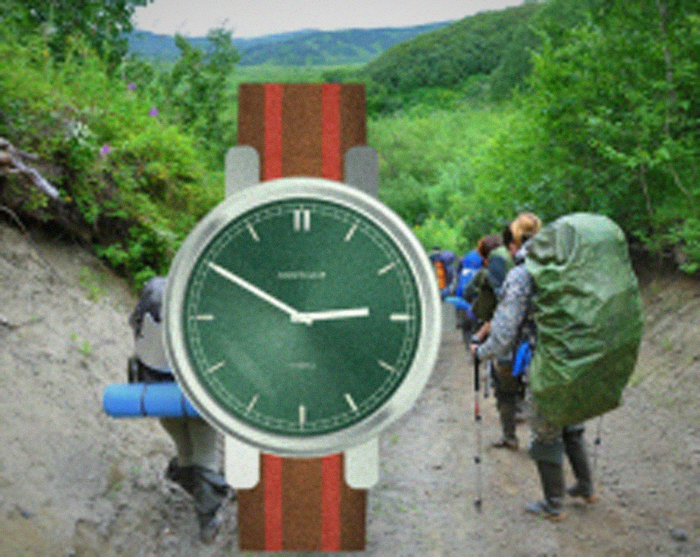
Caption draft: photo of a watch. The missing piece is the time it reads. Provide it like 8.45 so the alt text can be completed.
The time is 2.50
